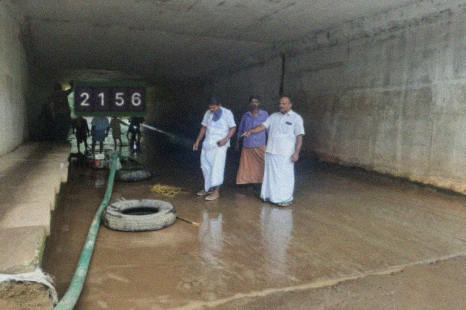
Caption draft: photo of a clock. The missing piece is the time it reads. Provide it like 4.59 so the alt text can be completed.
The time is 21.56
